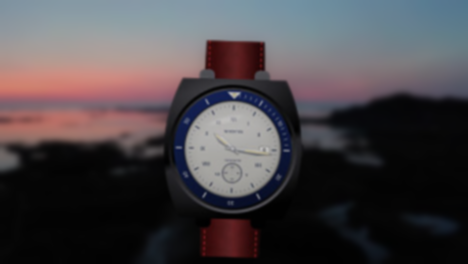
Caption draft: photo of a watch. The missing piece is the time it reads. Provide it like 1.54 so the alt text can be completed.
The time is 10.16
